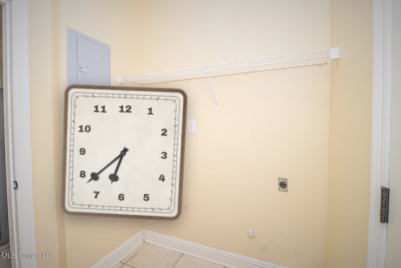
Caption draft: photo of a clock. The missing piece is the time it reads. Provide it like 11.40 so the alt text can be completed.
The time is 6.38
